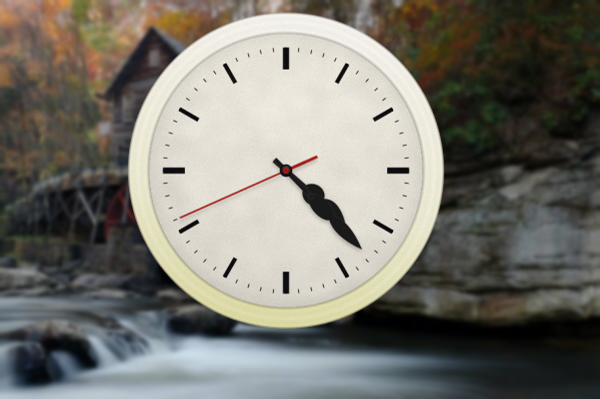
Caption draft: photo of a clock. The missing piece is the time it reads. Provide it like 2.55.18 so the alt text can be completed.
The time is 4.22.41
